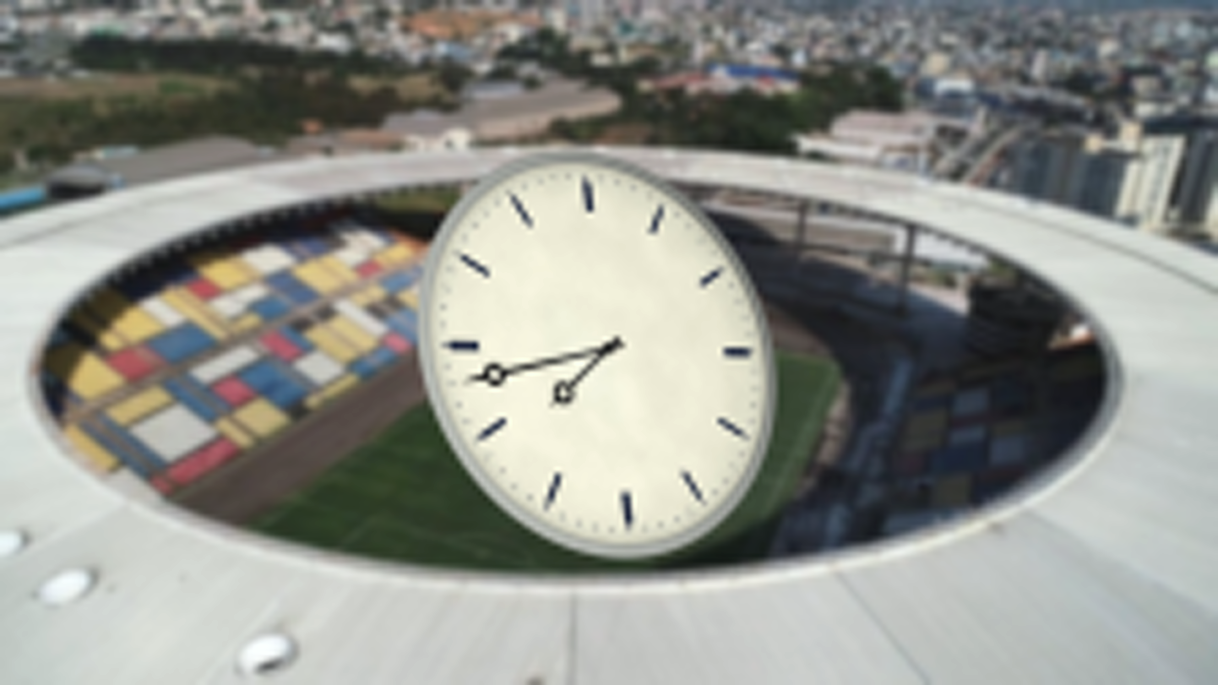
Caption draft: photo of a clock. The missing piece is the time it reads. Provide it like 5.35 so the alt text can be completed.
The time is 7.43
